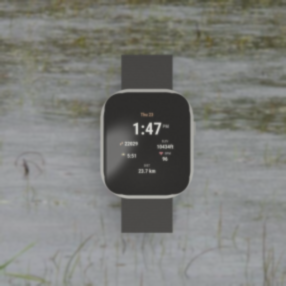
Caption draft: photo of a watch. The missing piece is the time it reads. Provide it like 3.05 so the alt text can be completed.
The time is 1.47
